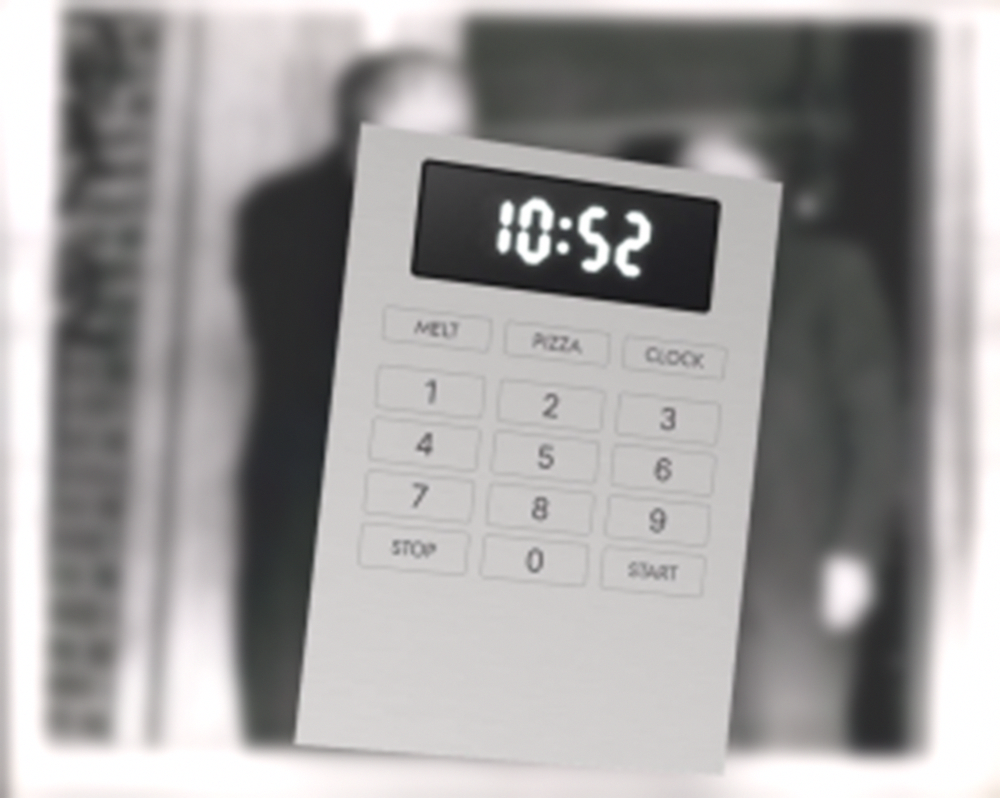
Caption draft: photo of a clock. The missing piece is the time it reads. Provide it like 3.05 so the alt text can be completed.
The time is 10.52
